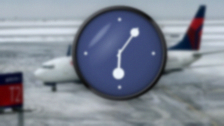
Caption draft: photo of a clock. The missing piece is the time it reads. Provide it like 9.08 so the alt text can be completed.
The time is 6.06
